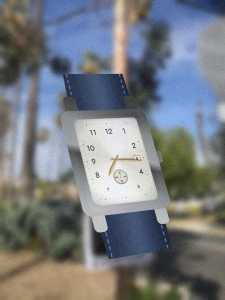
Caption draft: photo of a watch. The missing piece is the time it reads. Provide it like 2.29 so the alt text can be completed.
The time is 7.16
